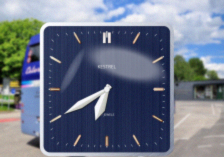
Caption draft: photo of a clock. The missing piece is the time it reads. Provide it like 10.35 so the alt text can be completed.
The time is 6.40
